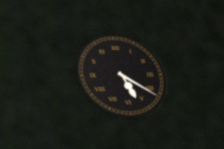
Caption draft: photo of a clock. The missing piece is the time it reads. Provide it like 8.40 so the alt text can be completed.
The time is 5.21
